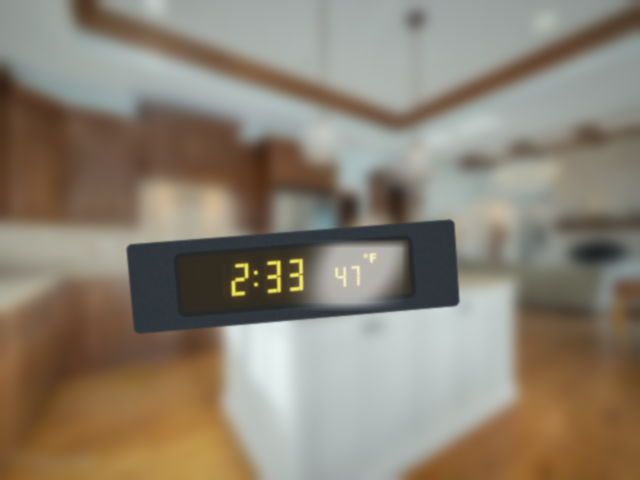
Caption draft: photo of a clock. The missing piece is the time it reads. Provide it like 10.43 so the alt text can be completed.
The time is 2.33
